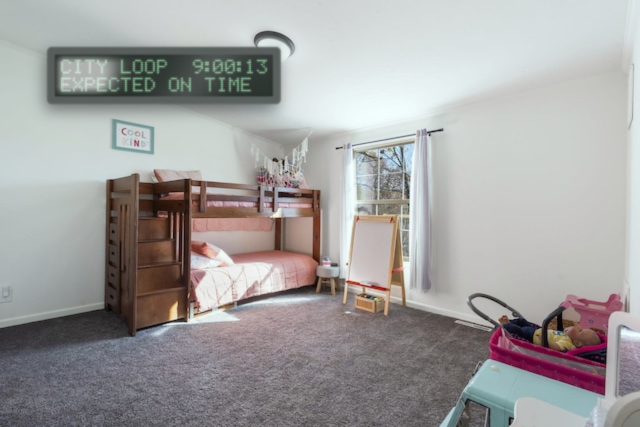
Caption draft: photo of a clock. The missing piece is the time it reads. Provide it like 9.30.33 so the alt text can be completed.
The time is 9.00.13
